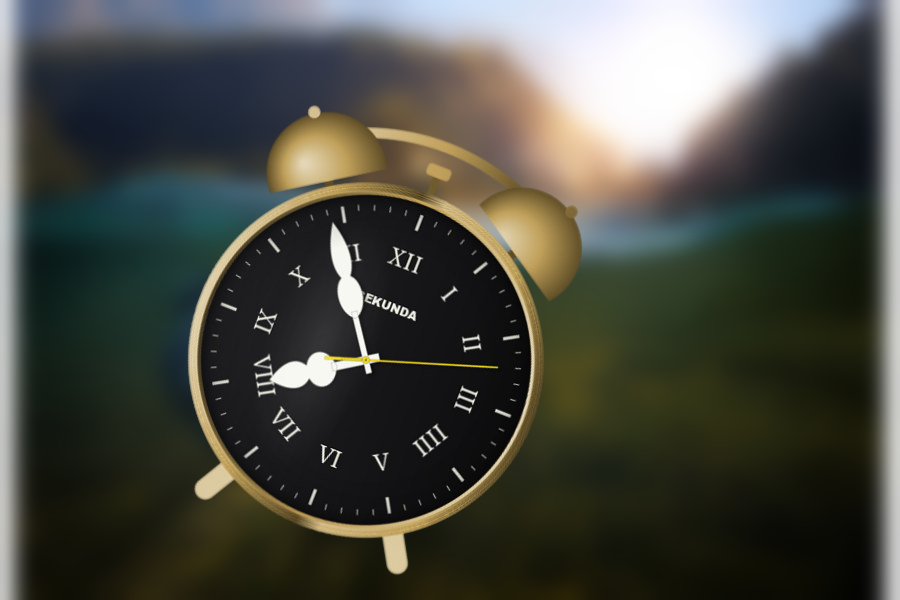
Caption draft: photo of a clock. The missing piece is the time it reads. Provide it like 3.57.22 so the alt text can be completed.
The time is 7.54.12
